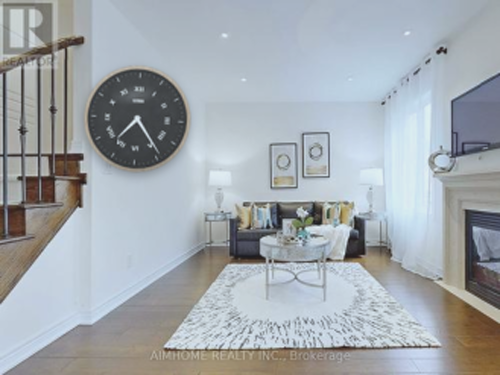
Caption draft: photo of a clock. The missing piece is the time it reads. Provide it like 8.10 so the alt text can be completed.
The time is 7.24
